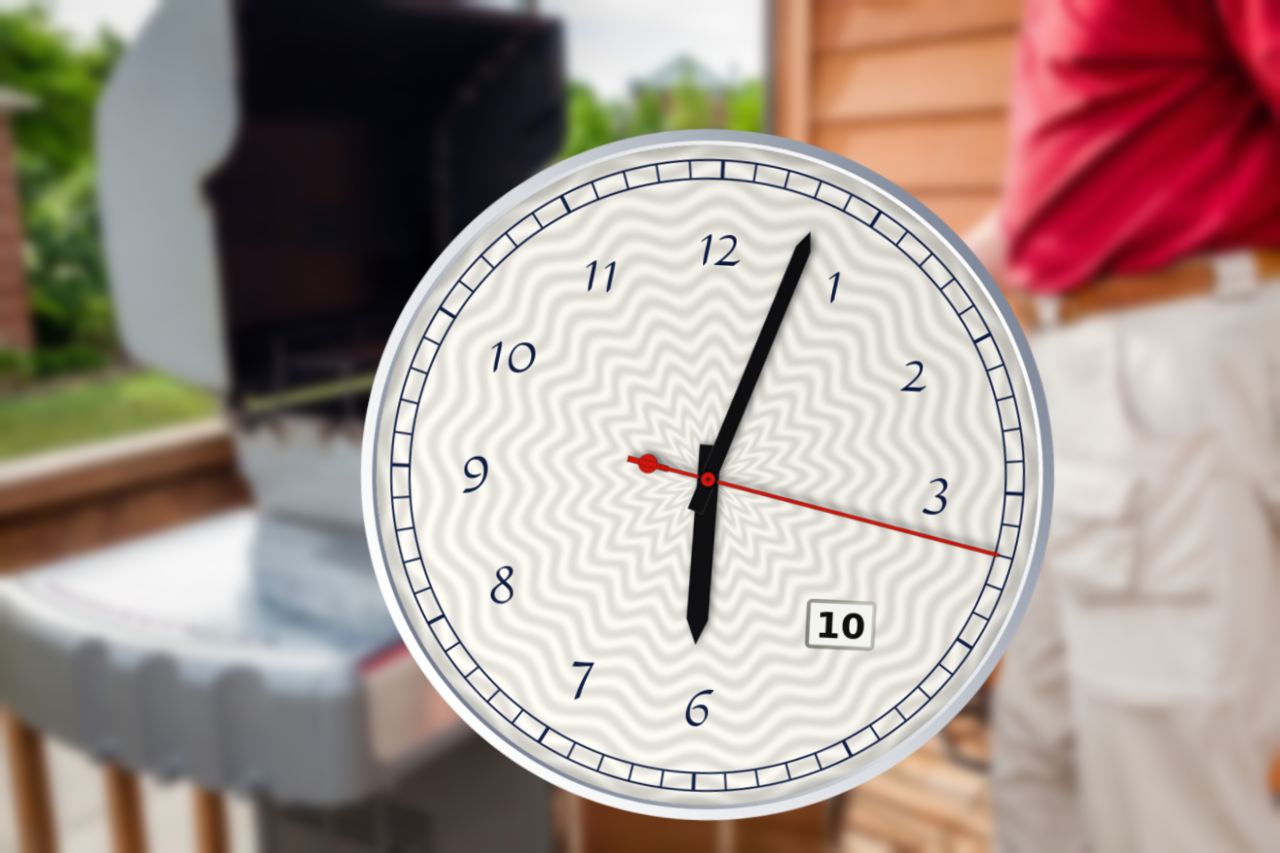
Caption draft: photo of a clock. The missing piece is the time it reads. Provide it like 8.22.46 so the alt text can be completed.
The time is 6.03.17
